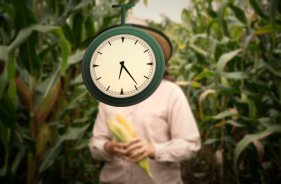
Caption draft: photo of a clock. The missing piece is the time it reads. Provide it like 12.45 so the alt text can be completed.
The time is 6.24
